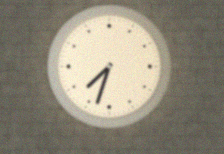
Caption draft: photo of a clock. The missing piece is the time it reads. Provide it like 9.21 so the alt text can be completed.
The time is 7.33
